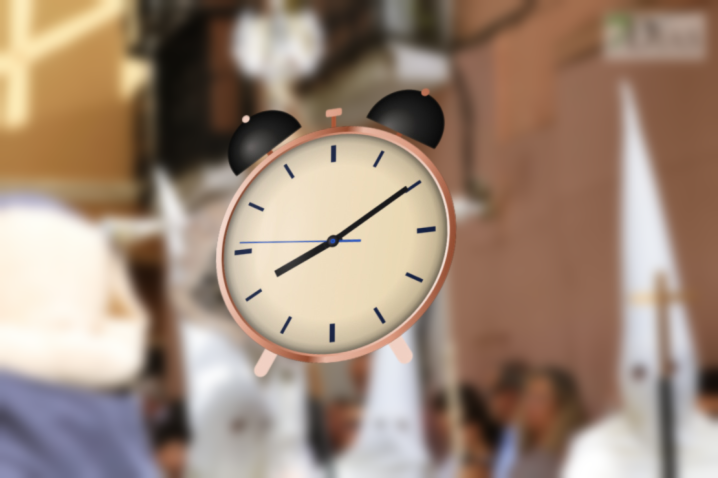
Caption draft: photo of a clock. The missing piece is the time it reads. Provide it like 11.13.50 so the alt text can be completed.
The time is 8.09.46
